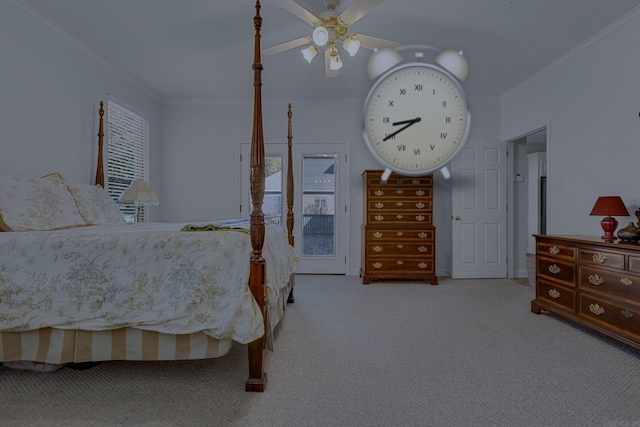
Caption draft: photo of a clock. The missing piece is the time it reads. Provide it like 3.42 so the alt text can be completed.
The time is 8.40
